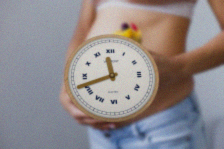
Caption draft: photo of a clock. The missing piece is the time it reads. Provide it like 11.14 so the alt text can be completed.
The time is 11.42
